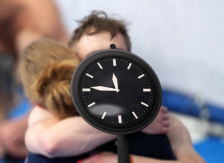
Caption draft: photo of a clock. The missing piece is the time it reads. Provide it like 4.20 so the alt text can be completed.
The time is 11.46
